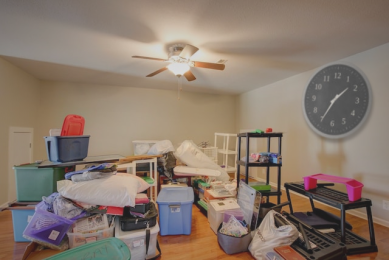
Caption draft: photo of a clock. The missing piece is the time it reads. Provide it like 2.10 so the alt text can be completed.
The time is 1.35
